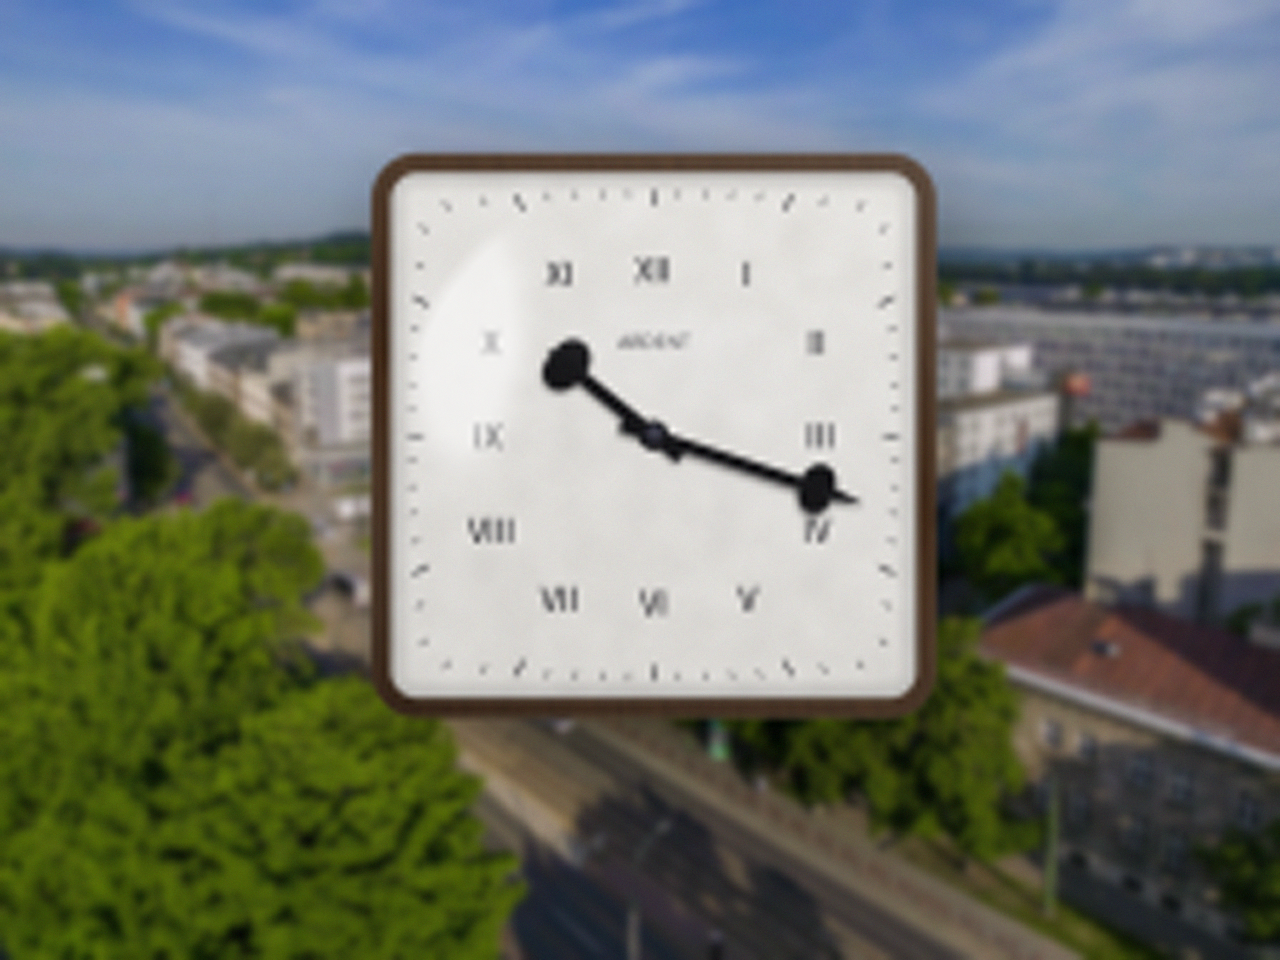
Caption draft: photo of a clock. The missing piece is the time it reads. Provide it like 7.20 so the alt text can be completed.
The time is 10.18
